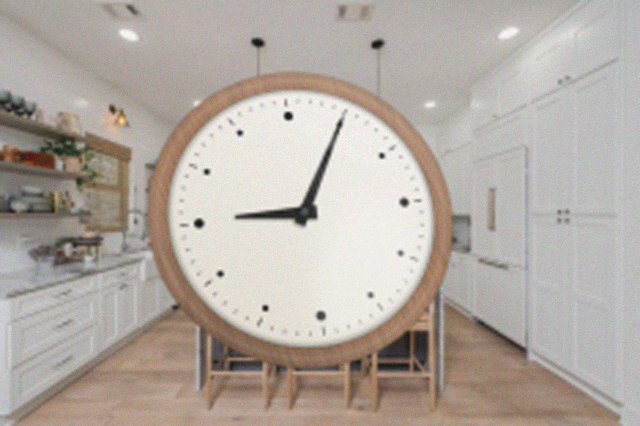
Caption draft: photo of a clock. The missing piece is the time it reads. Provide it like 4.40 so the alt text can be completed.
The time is 9.05
